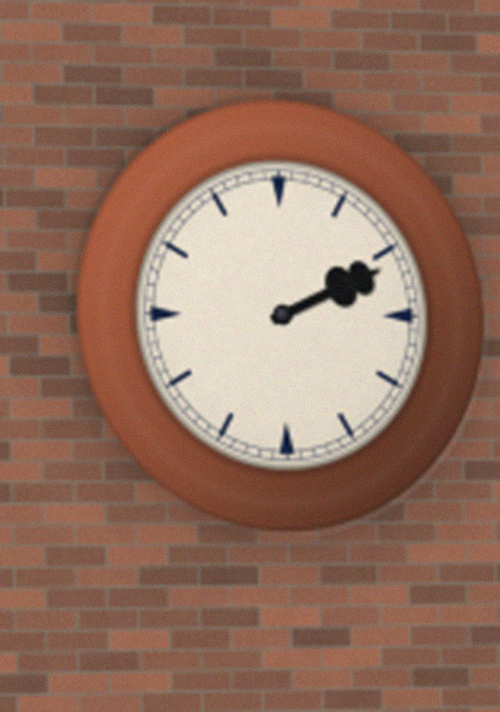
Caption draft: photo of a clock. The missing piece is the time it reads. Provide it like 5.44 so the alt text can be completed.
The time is 2.11
